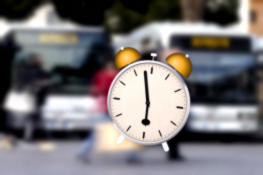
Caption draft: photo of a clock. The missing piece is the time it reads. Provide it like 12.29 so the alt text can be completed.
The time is 5.58
